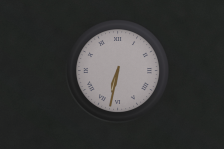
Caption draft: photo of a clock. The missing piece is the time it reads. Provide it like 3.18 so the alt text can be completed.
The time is 6.32
